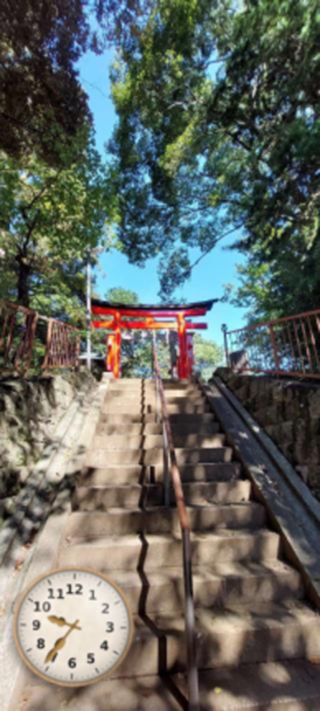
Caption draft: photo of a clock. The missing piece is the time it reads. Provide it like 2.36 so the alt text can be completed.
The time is 9.36
